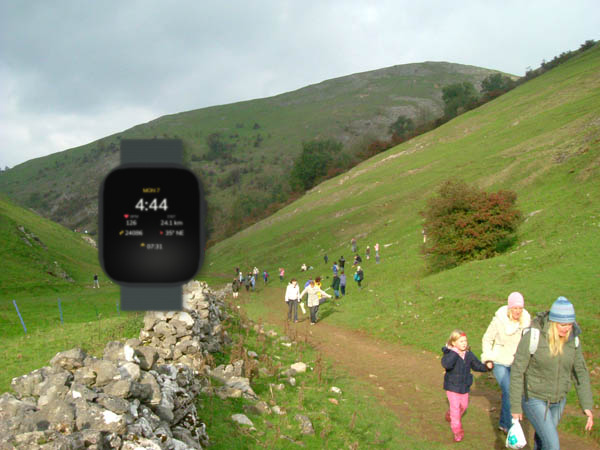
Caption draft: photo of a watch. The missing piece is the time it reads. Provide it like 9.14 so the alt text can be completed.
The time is 4.44
